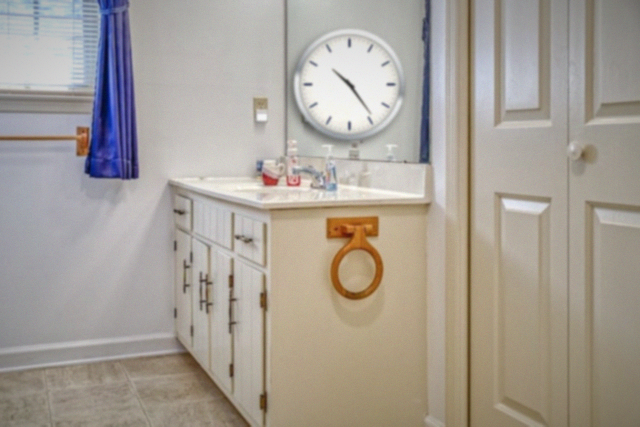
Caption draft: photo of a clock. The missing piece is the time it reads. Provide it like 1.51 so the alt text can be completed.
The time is 10.24
